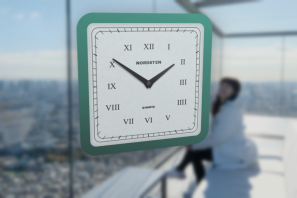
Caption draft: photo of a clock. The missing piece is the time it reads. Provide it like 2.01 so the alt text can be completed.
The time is 1.51
